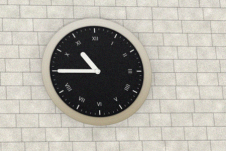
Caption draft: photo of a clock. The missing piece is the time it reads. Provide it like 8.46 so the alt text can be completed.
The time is 10.45
